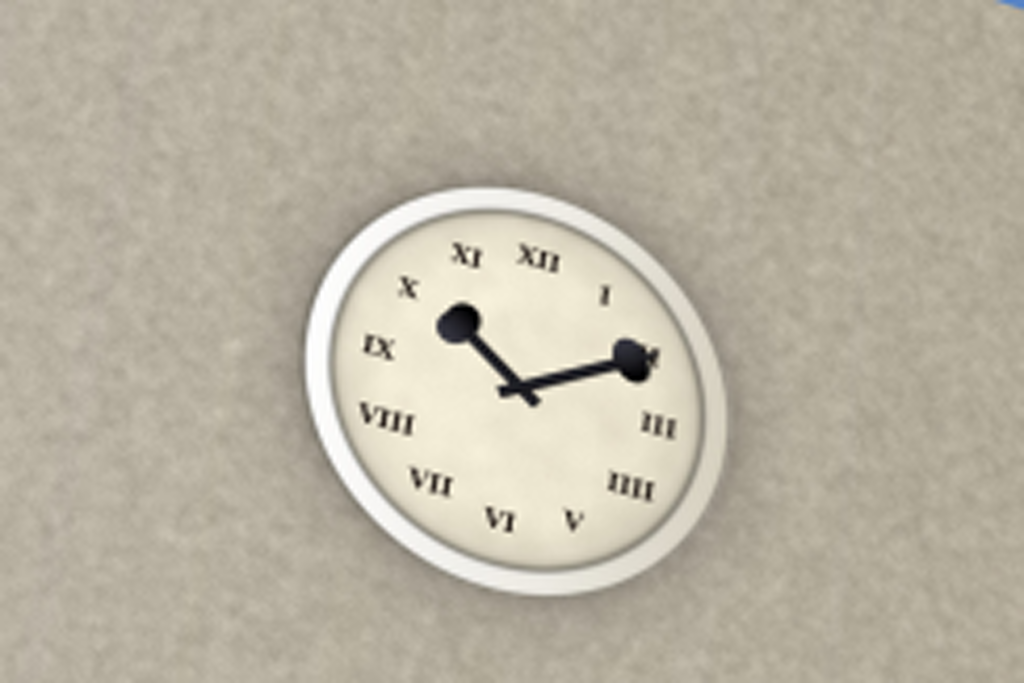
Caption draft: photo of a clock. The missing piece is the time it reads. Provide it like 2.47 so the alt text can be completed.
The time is 10.10
